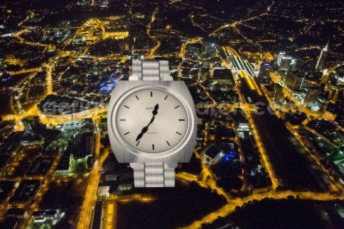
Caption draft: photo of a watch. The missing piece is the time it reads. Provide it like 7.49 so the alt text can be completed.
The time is 12.36
